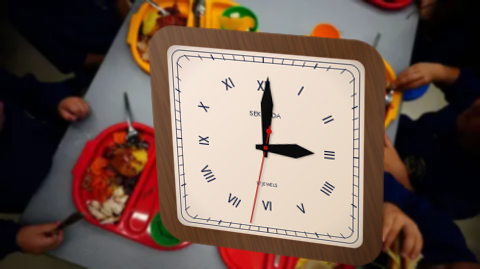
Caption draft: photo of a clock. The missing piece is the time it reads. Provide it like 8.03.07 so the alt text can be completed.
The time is 3.00.32
